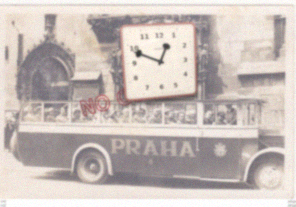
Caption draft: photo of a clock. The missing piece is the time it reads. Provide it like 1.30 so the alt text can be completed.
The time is 12.49
